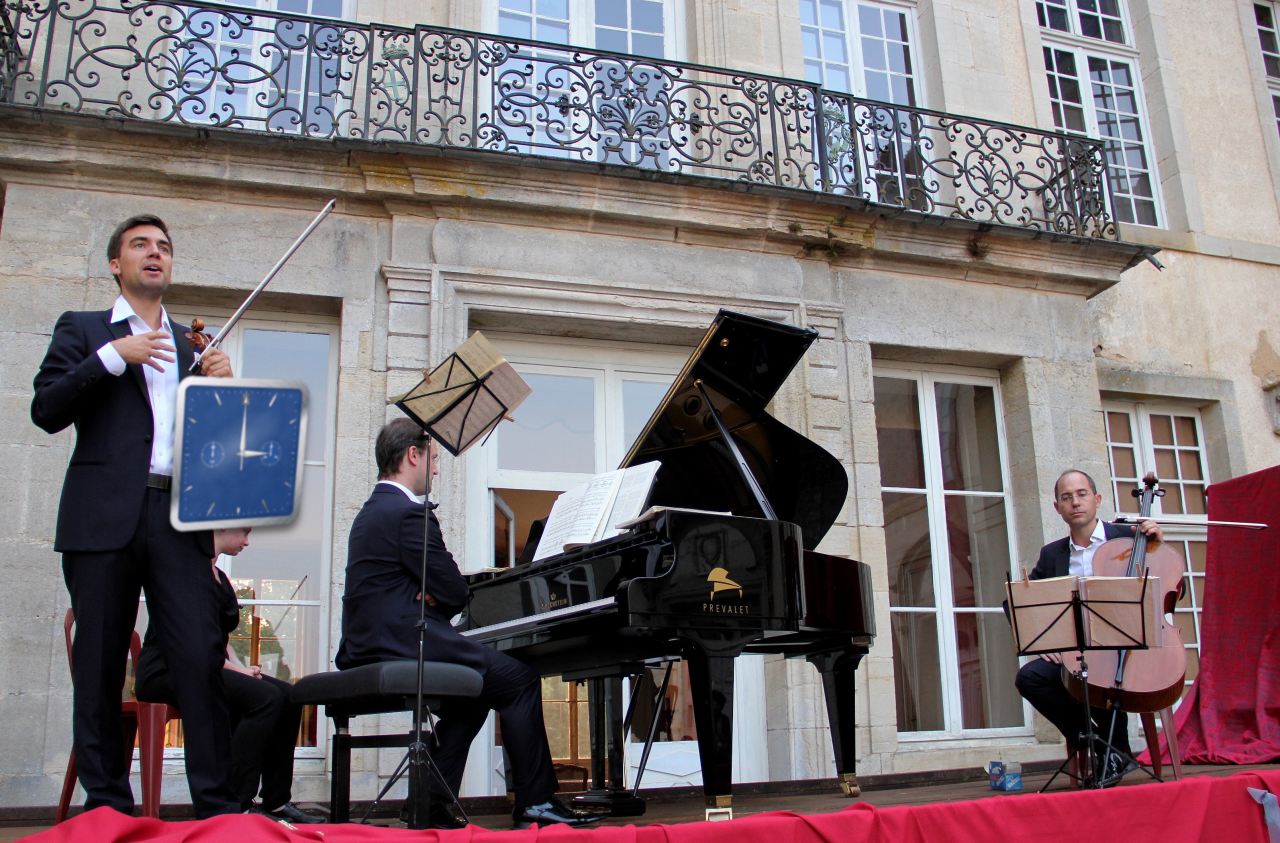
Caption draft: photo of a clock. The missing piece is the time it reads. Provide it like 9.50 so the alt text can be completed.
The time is 3.00
